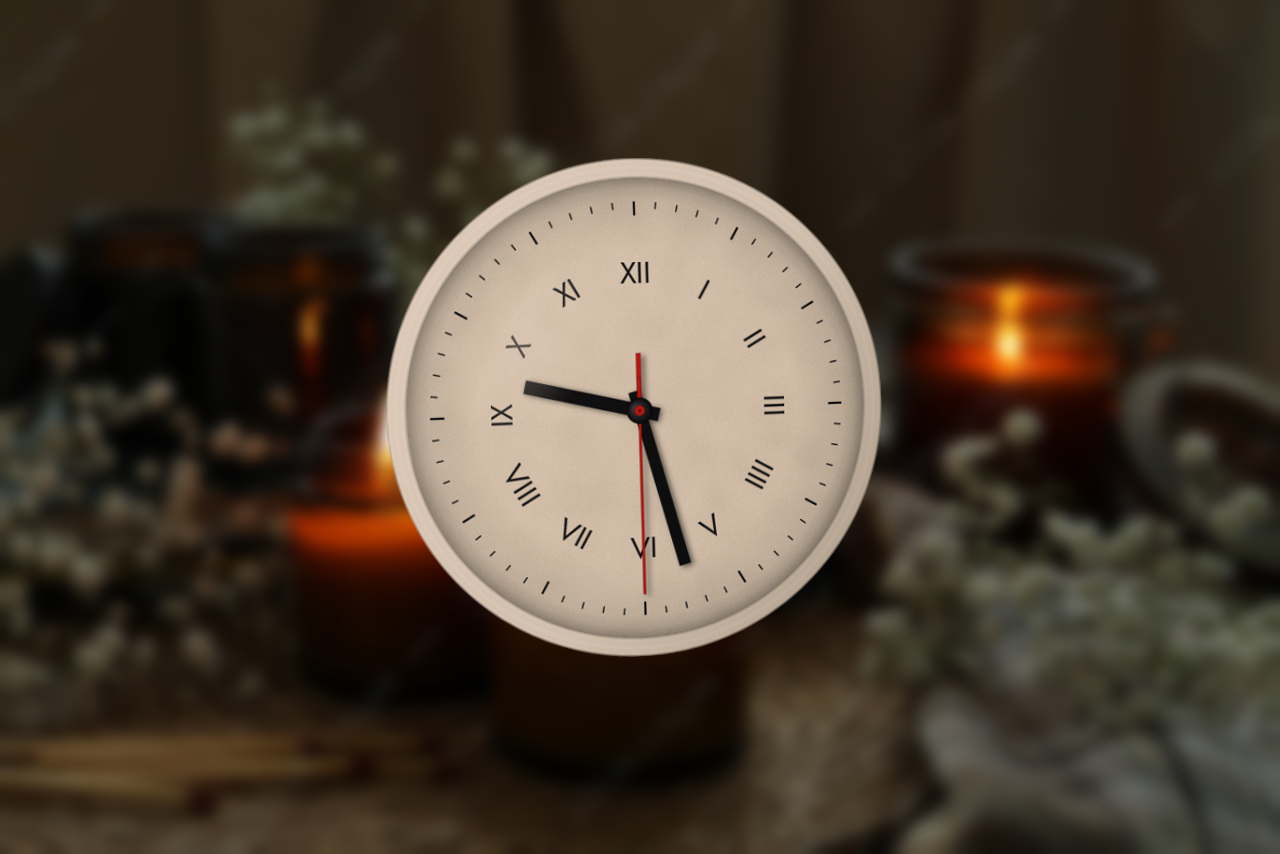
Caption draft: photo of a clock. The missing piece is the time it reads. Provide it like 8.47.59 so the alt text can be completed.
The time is 9.27.30
